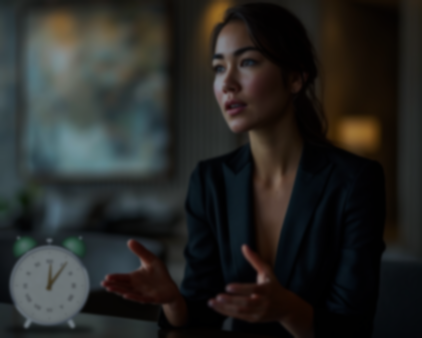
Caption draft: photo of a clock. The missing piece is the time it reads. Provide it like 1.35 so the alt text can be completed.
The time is 12.06
